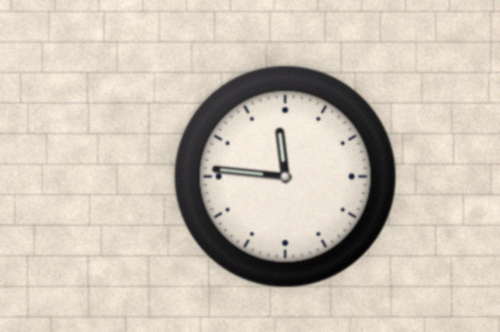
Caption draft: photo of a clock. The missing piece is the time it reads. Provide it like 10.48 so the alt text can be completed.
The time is 11.46
